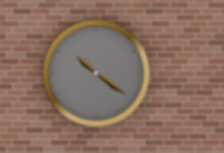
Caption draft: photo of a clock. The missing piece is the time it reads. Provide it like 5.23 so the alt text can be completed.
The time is 10.21
